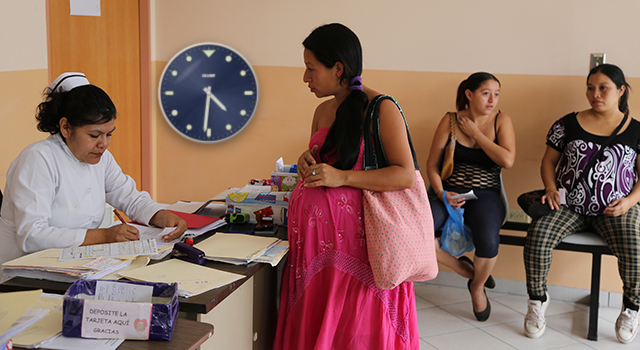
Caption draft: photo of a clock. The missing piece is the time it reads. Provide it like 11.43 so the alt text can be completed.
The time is 4.31
